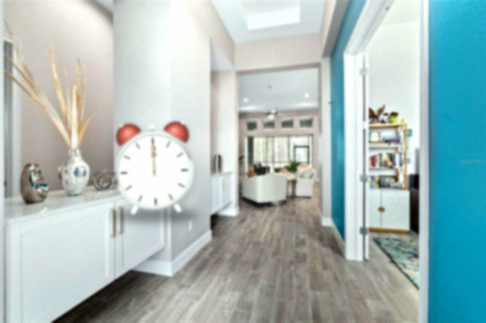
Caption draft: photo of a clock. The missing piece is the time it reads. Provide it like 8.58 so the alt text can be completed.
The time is 12.00
